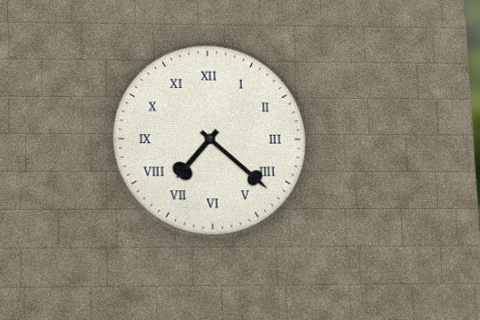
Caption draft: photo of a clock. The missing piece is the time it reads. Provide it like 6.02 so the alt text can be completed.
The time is 7.22
